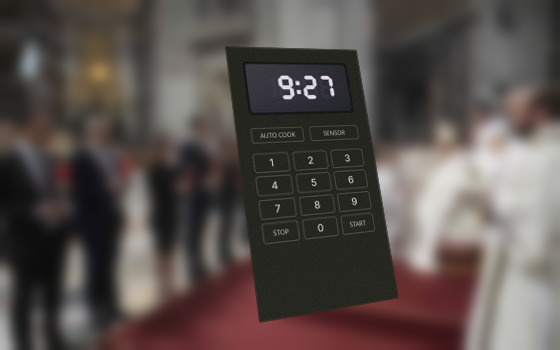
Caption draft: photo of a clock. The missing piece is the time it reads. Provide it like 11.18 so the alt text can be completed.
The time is 9.27
